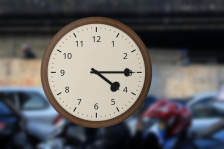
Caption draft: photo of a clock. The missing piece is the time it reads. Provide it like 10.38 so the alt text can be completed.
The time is 4.15
